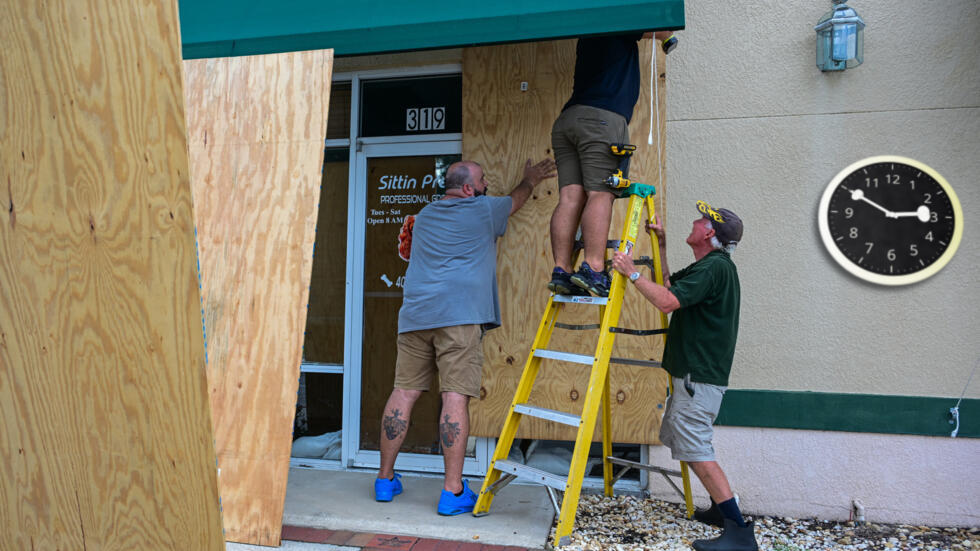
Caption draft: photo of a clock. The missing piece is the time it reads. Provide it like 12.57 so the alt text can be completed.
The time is 2.50
